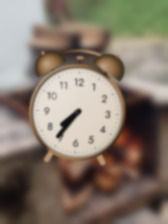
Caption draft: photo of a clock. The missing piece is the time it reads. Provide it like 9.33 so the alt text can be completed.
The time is 7.36
